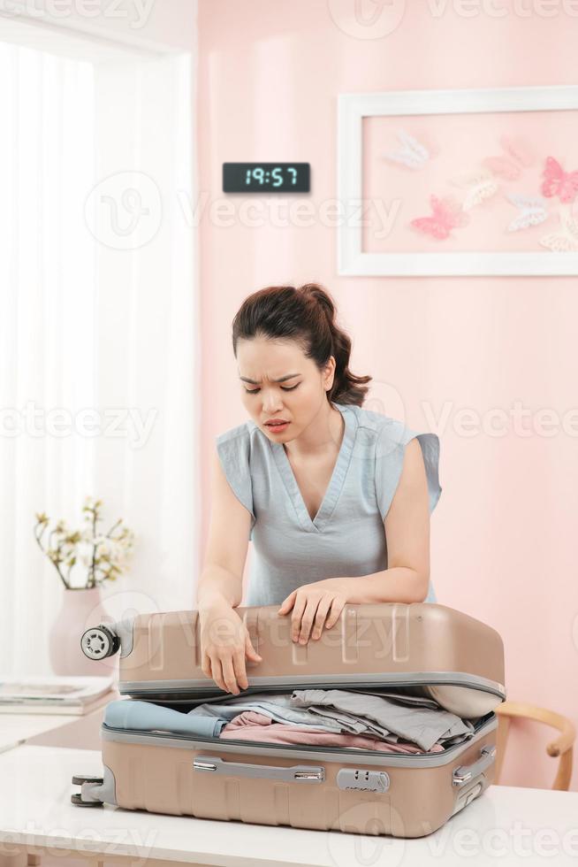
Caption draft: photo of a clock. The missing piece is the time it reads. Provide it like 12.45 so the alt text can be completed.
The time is 19.57
